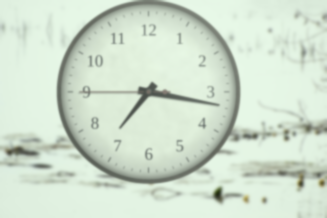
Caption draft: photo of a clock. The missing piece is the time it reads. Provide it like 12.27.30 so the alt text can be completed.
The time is 7.16.45
